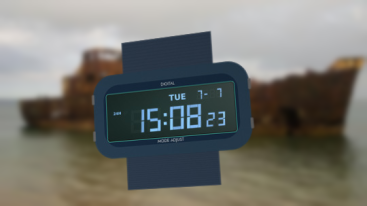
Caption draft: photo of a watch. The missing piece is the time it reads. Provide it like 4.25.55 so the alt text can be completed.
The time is 15.08.23
